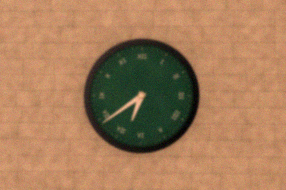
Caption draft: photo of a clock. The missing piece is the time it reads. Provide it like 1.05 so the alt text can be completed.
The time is 6.39
